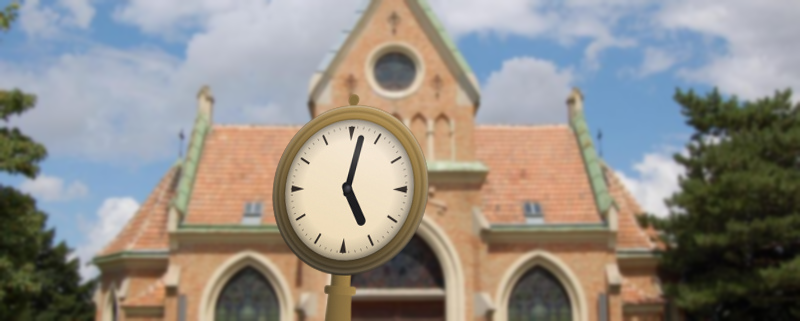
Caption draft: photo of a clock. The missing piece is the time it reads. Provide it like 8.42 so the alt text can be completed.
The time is 5.02
